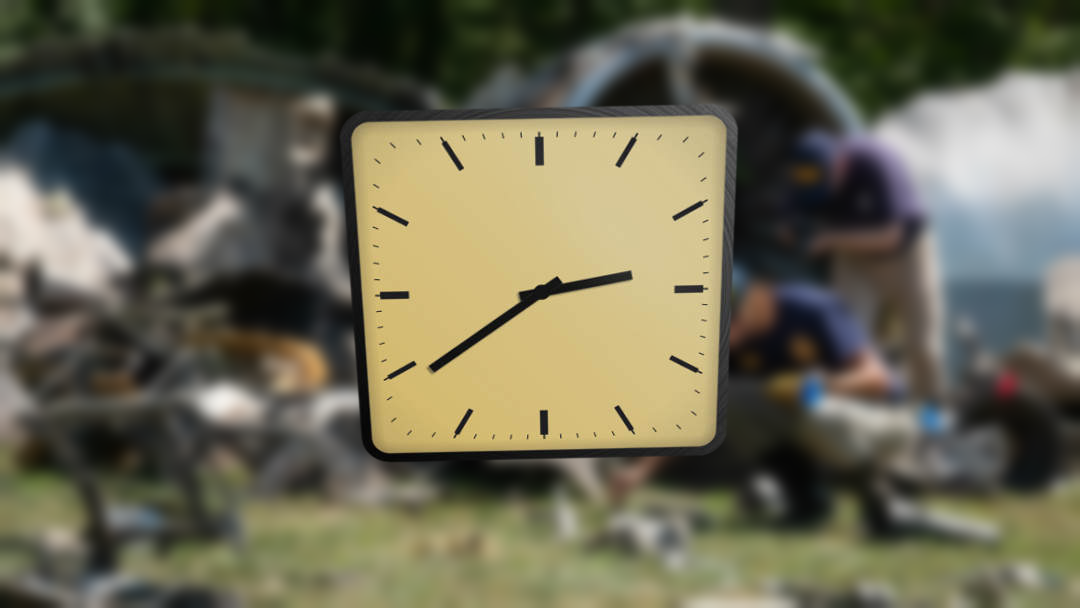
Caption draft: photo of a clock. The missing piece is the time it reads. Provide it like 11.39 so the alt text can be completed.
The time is 2.39
